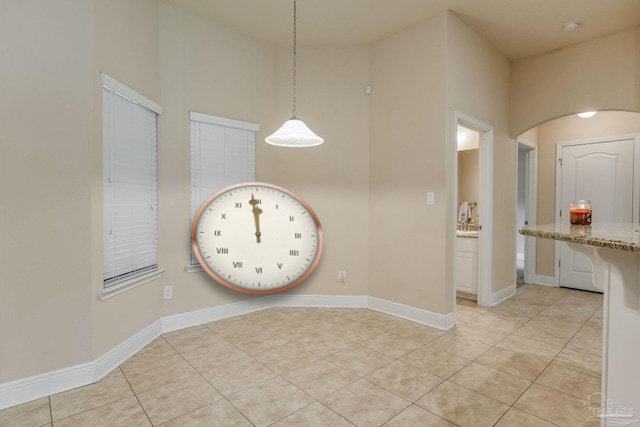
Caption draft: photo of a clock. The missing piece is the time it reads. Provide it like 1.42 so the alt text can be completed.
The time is 11.59
